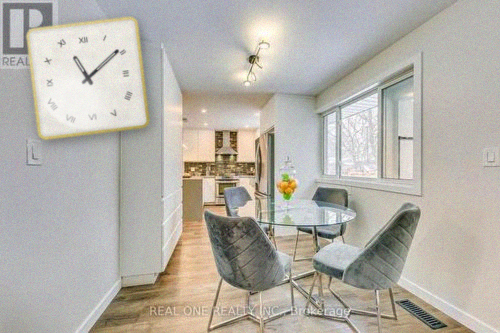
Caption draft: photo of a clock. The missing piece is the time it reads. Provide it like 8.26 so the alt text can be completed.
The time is 11.09
